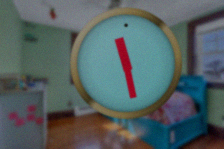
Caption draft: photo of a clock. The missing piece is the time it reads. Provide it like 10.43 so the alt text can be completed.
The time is 11.28
